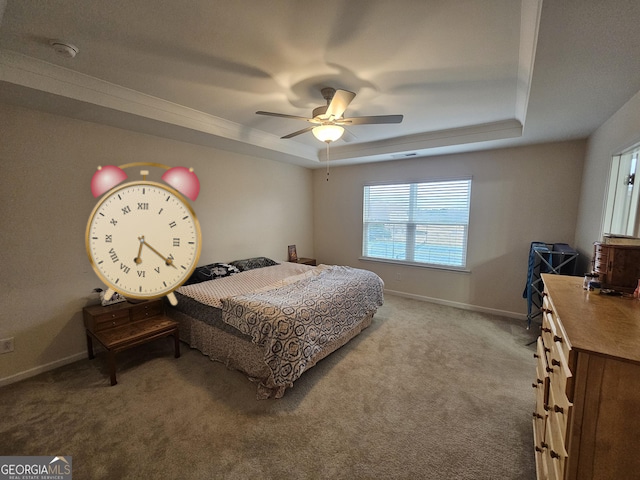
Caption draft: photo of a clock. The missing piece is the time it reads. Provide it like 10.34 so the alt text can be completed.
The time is 6.21
